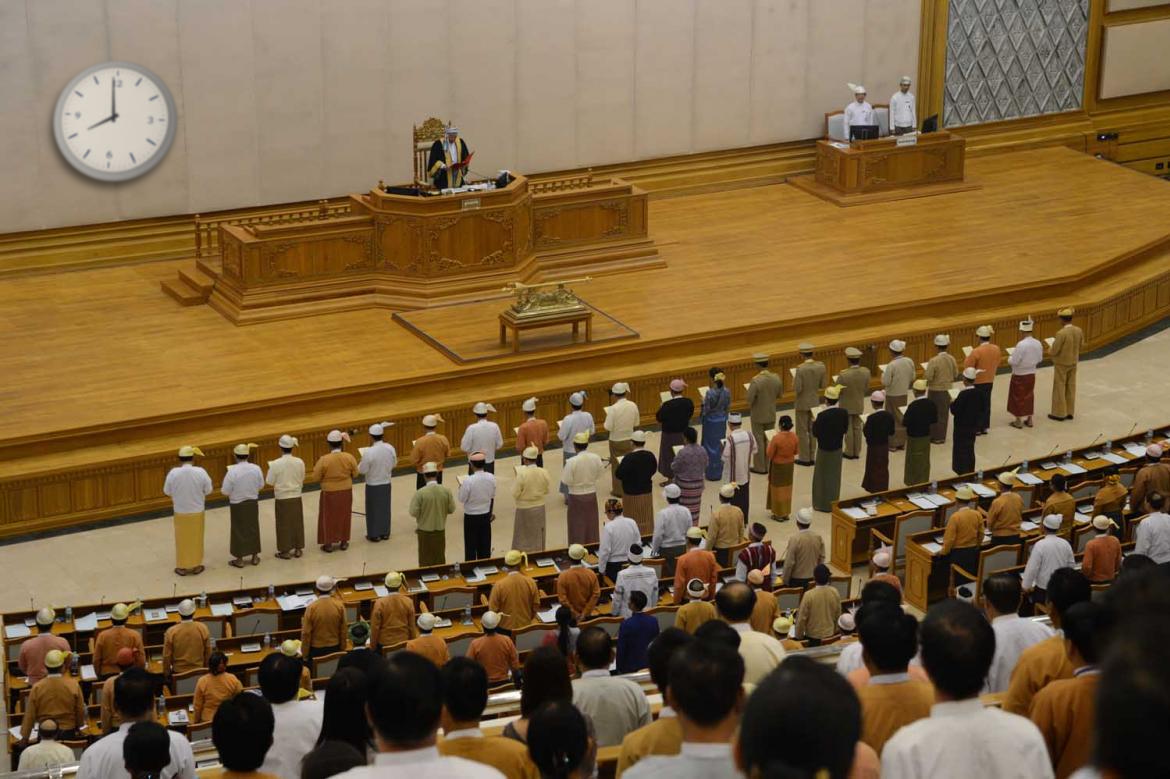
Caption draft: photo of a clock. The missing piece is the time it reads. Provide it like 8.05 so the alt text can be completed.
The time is 7.59
